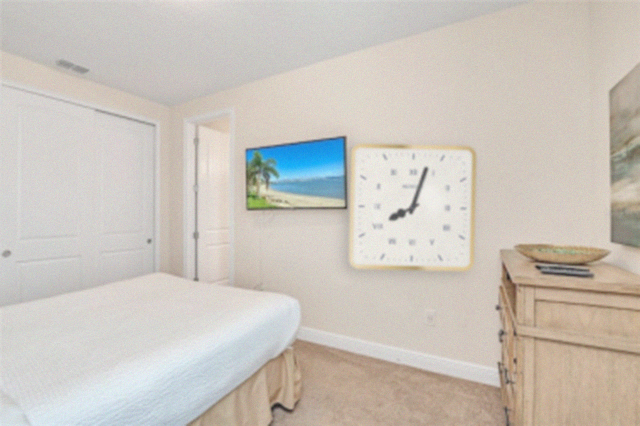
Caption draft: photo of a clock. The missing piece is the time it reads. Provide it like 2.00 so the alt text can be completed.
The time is 8.03
